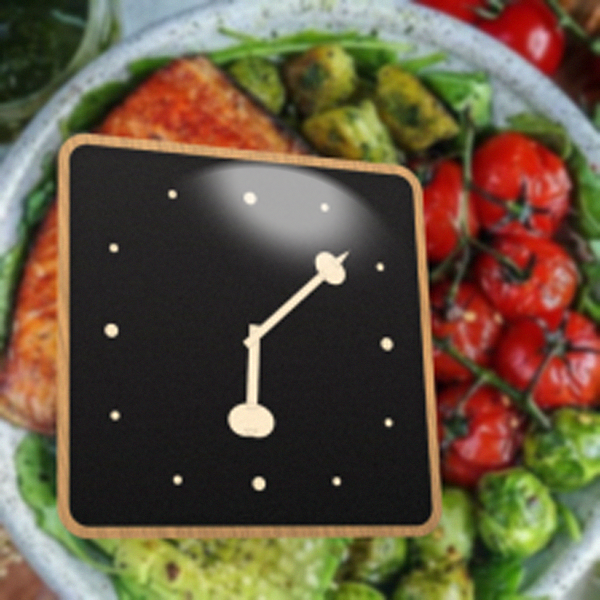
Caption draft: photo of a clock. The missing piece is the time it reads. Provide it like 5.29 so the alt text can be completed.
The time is 6.08
